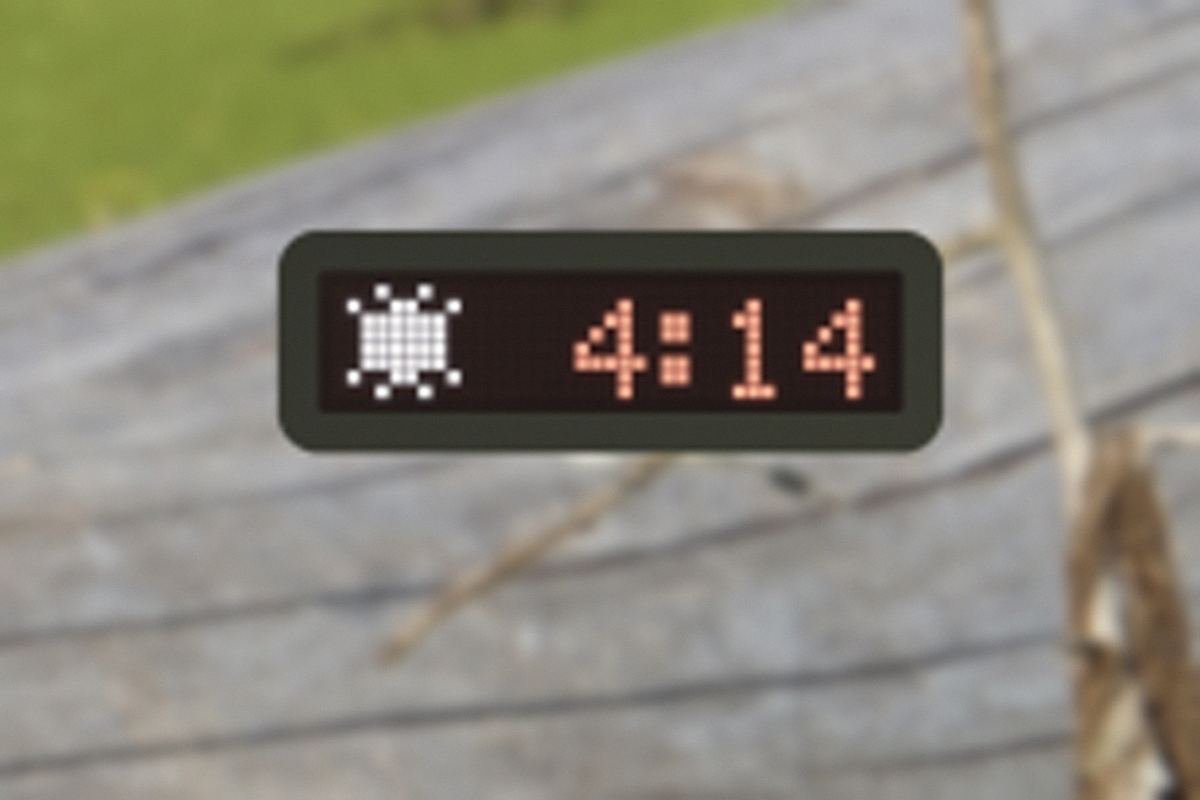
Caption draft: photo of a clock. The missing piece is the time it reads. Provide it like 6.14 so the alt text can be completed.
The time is 4.14
